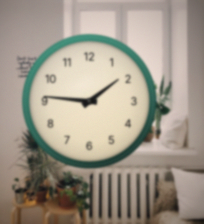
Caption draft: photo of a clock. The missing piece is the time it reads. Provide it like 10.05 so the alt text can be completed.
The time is 1.46
